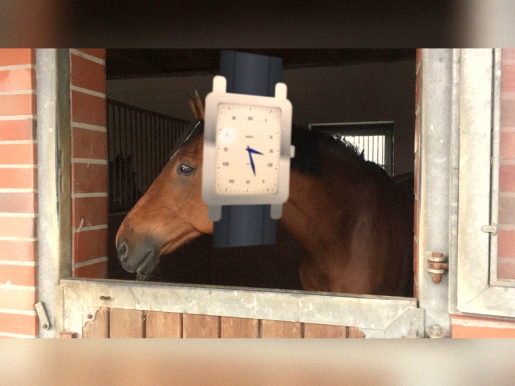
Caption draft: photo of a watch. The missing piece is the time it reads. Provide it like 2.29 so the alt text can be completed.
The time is 3.27
